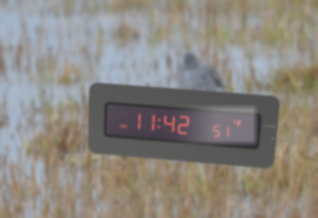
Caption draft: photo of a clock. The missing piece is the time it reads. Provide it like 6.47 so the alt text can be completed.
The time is 11.42
